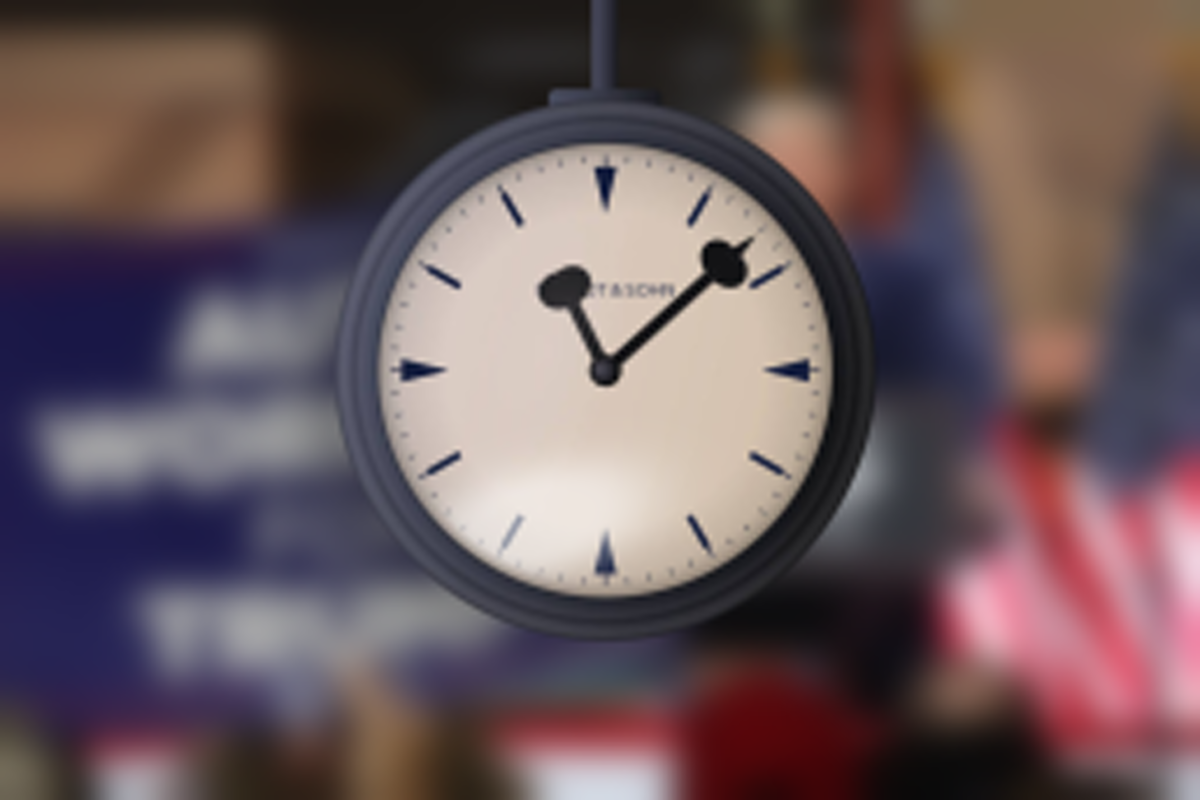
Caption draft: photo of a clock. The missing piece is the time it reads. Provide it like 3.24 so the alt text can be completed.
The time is 11.08
